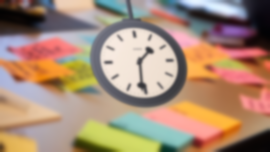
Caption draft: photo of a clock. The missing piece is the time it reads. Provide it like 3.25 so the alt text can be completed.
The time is 1.31
